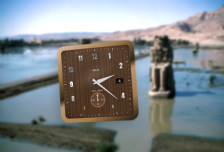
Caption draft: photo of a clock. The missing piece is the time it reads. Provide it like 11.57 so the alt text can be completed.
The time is 2.22
